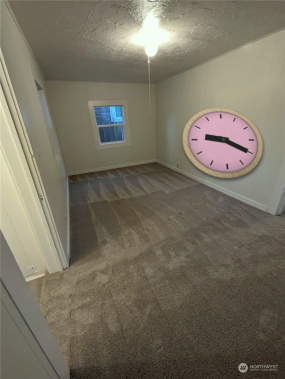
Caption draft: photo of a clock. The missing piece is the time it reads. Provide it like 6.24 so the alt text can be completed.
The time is 9.20
